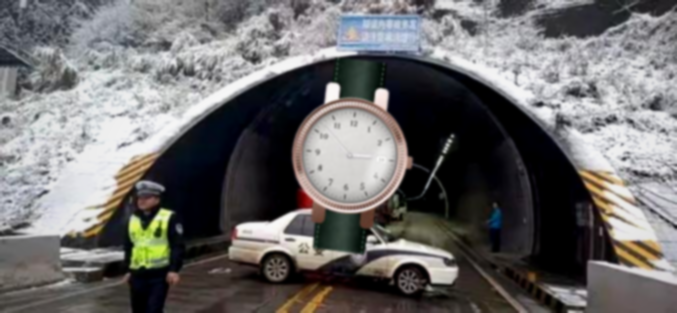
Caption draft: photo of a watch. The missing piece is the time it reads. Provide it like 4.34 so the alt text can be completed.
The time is 2.52
